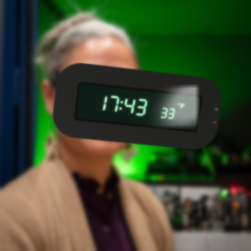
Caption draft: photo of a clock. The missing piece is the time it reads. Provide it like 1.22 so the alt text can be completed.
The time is 17.43
